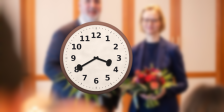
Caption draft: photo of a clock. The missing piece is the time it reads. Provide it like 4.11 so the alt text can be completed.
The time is 3.40
